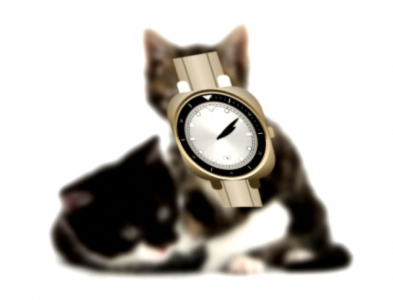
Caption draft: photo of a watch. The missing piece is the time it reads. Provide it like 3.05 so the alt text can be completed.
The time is 2.09
